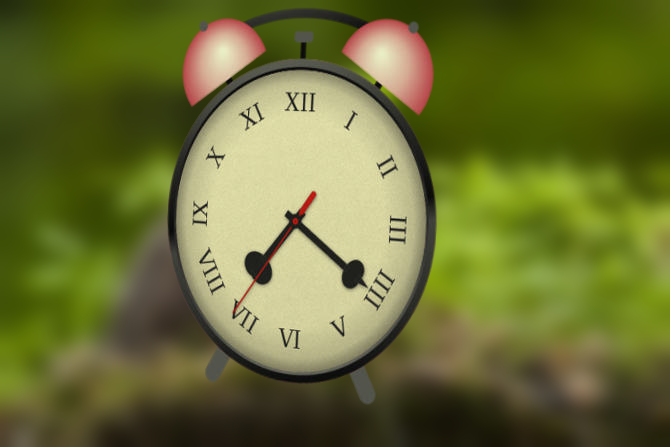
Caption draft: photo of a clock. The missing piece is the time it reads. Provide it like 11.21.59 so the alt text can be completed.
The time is 7.20.36
